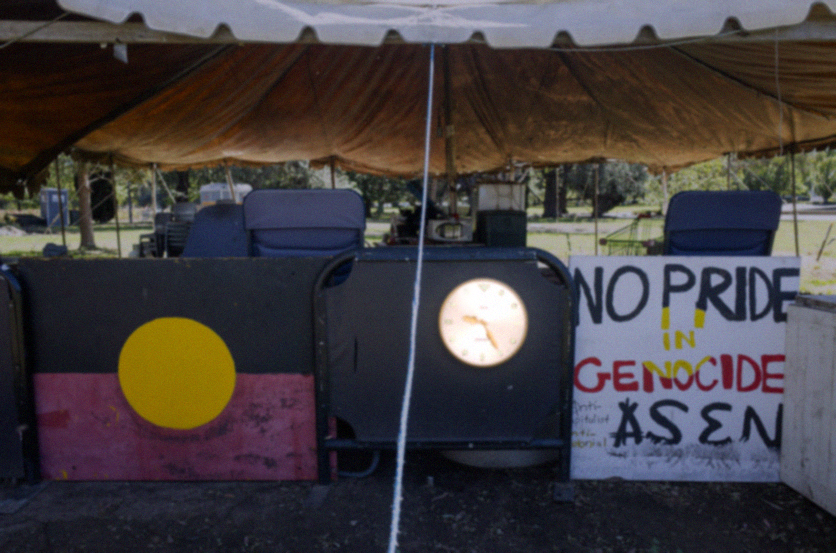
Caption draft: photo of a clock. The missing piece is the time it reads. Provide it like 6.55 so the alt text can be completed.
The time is 9.25
